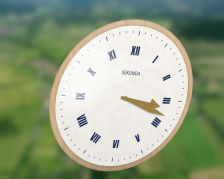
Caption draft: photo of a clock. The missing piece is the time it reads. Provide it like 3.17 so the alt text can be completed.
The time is 3.18
